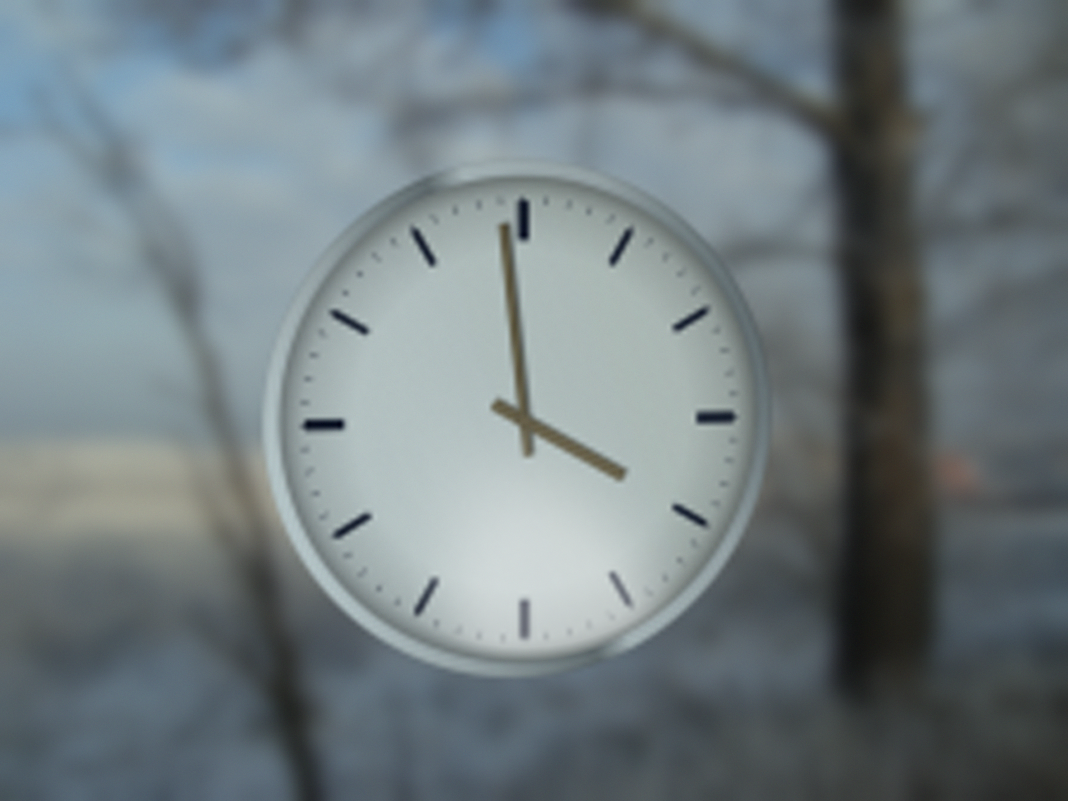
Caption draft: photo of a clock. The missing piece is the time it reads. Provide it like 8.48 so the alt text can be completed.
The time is 3.59
